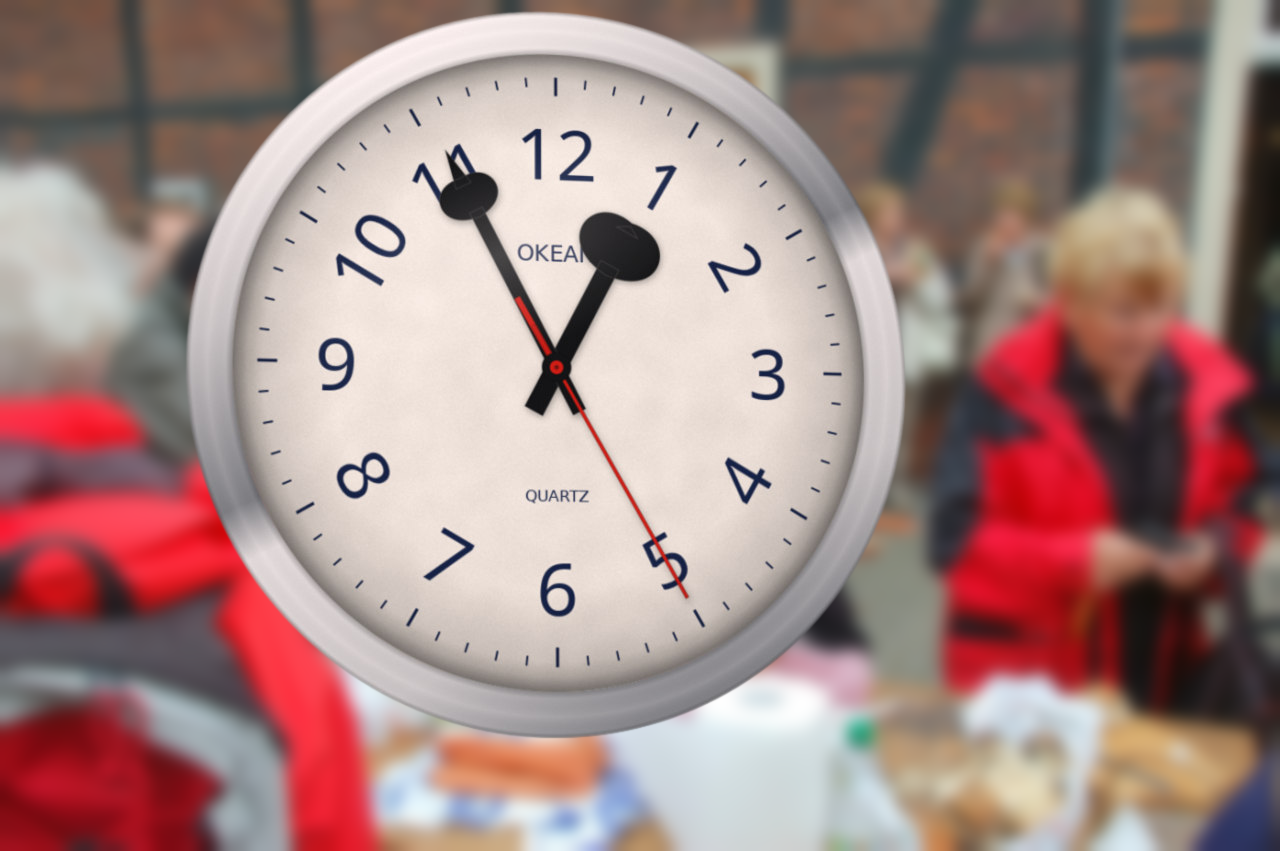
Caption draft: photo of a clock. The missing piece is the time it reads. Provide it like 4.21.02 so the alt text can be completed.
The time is 12.55.25
